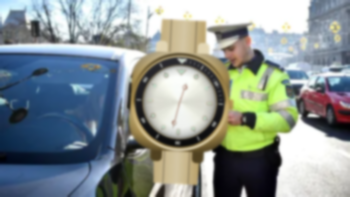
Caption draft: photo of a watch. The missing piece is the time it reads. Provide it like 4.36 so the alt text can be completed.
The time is 12.32
